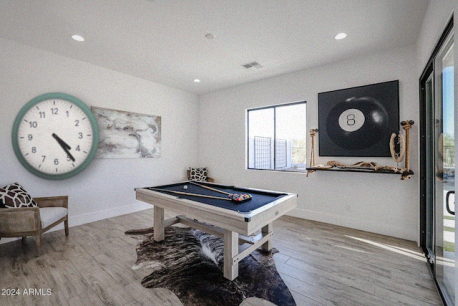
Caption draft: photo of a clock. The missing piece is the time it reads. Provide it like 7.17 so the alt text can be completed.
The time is 4.24
